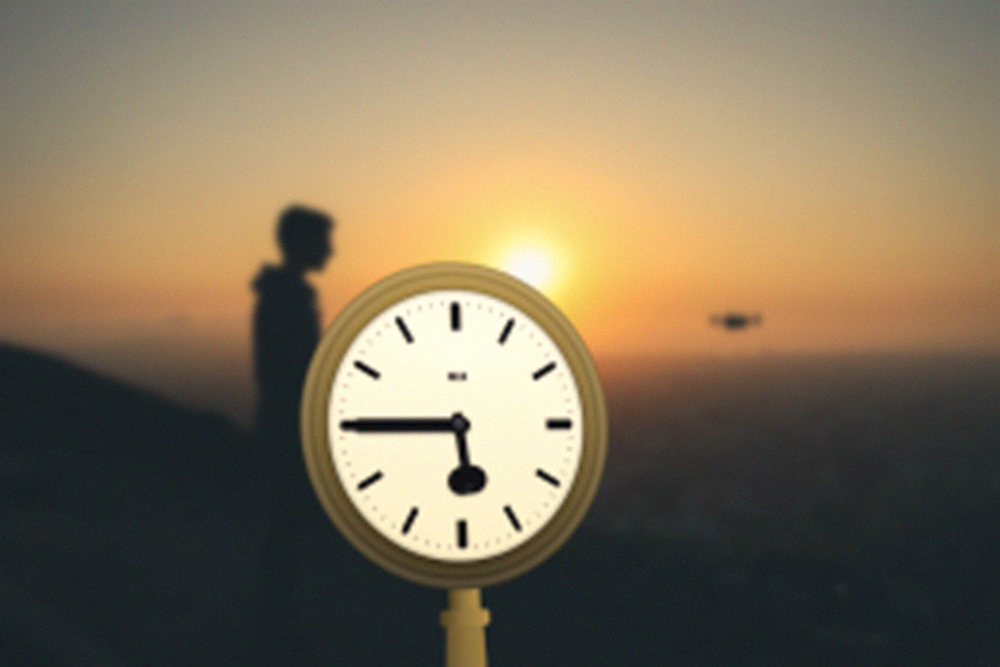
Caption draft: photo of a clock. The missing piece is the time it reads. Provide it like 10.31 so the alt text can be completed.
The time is 5.45
